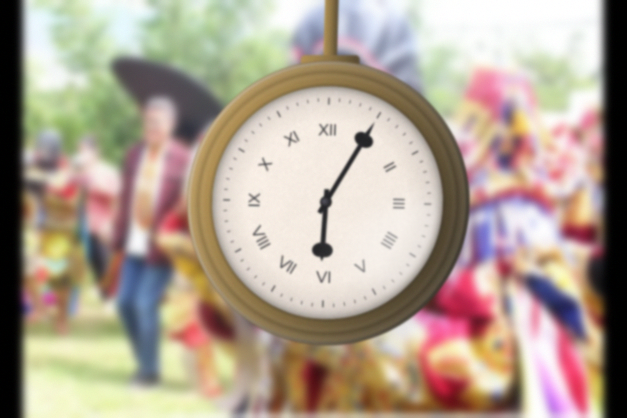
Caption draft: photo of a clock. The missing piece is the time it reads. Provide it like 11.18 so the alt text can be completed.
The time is 6.05
